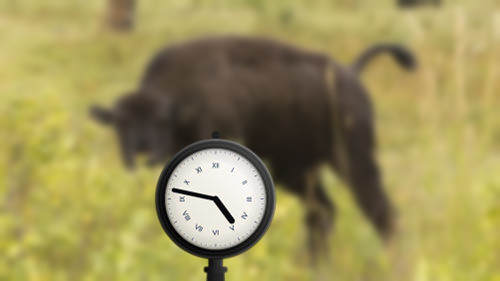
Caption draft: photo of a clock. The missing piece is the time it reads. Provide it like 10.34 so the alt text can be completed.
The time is 4.47
